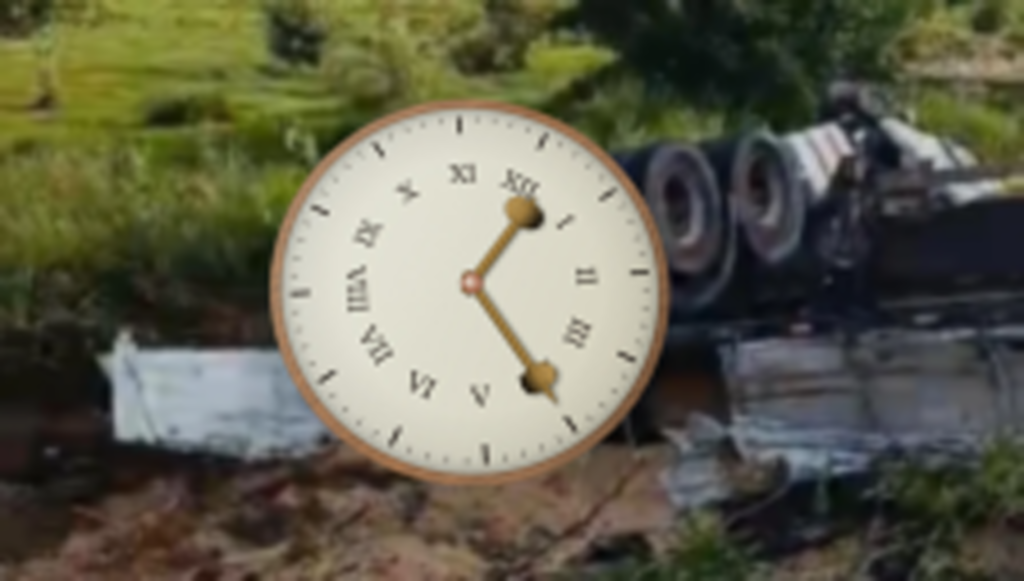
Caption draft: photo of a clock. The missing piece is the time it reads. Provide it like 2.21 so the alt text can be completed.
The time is 12.20
